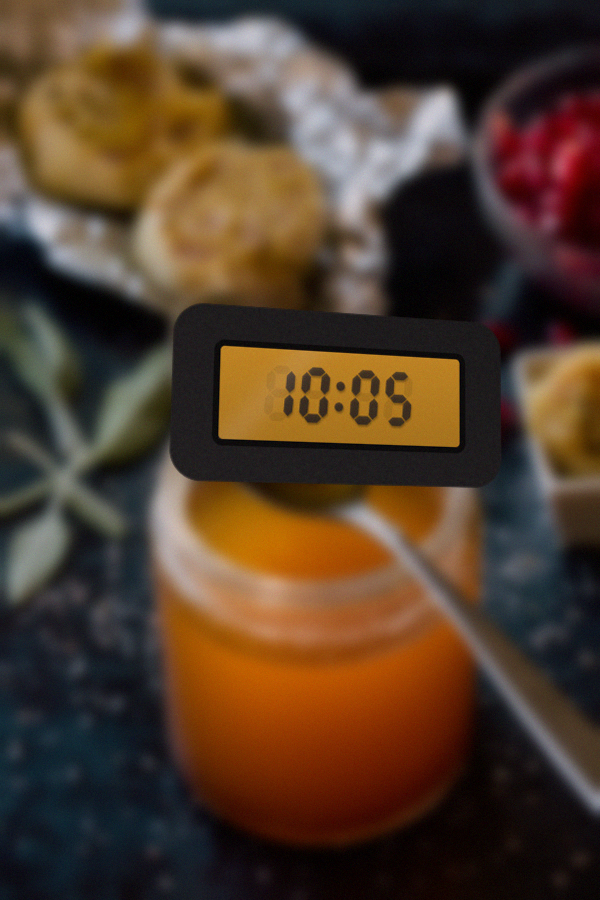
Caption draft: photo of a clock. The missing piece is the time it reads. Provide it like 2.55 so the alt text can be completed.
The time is 10.05
